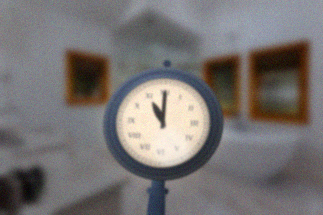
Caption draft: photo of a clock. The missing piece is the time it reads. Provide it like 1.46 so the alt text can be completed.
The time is 11.00
